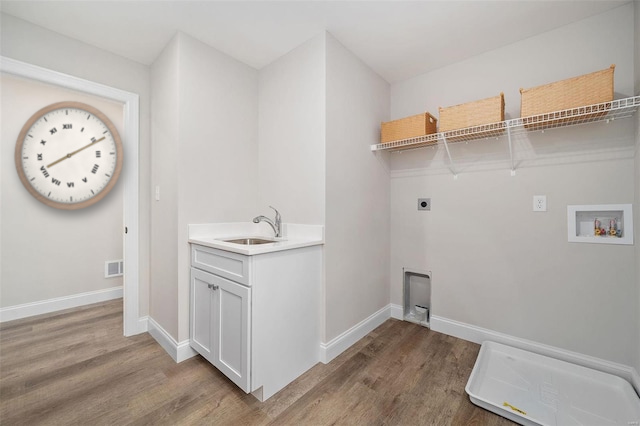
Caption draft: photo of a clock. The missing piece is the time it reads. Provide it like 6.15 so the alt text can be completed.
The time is 8.11
